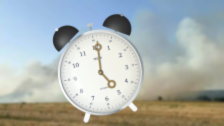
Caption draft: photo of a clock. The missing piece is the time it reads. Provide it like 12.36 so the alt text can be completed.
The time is 5.01
